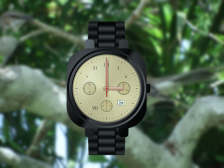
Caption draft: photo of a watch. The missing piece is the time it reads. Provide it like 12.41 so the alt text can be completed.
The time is 3.00
